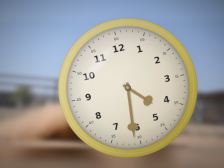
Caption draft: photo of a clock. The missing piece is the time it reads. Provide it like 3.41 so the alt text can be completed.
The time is 4.31
